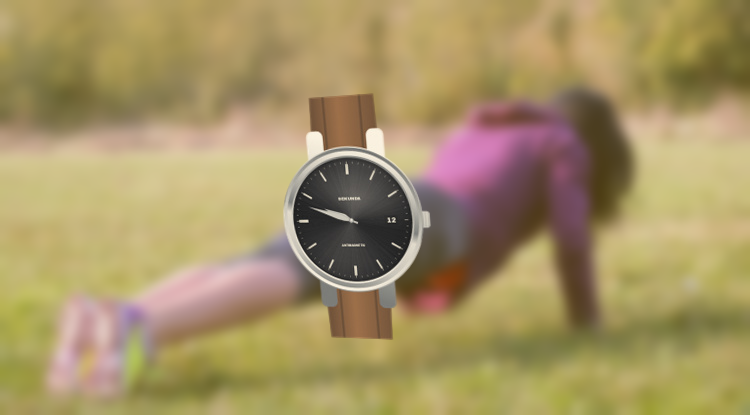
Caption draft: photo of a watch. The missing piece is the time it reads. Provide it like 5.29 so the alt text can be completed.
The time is 9.48
